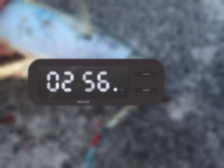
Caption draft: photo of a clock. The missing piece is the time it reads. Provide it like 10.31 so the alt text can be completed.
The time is 2.56
